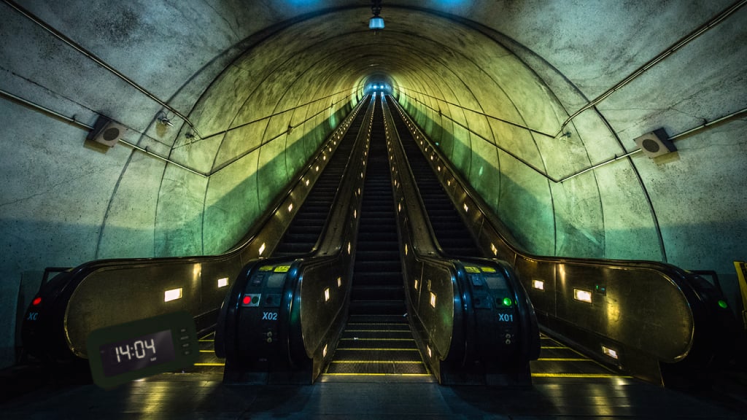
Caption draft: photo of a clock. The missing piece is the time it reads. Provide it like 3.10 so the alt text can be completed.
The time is 14.04
